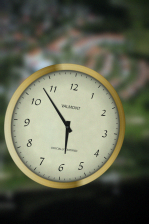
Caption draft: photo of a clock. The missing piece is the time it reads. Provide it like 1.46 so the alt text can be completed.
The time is 5.53
